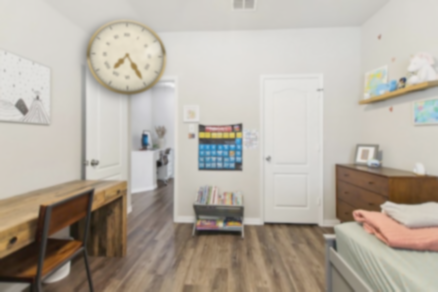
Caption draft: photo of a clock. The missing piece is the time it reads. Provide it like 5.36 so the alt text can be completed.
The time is 7.25
